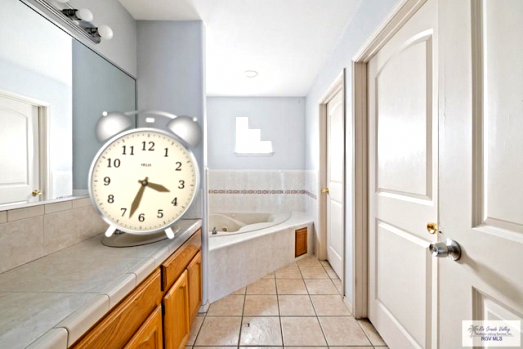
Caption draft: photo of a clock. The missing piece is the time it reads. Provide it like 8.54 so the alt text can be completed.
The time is 3.33
